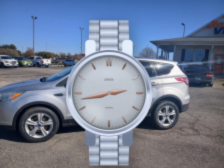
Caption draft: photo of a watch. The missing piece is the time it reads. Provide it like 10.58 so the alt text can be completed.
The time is 2.43
